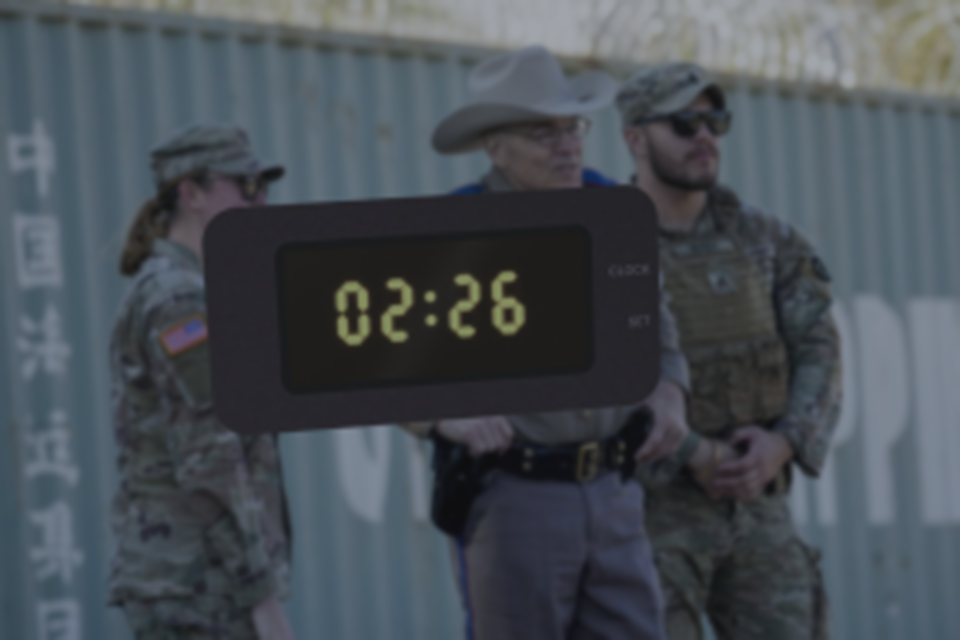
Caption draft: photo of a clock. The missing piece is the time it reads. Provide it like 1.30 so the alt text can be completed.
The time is 2.26
